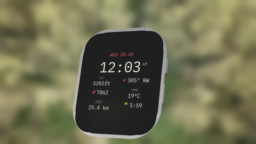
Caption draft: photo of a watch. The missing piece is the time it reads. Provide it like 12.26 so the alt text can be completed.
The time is 12.03
